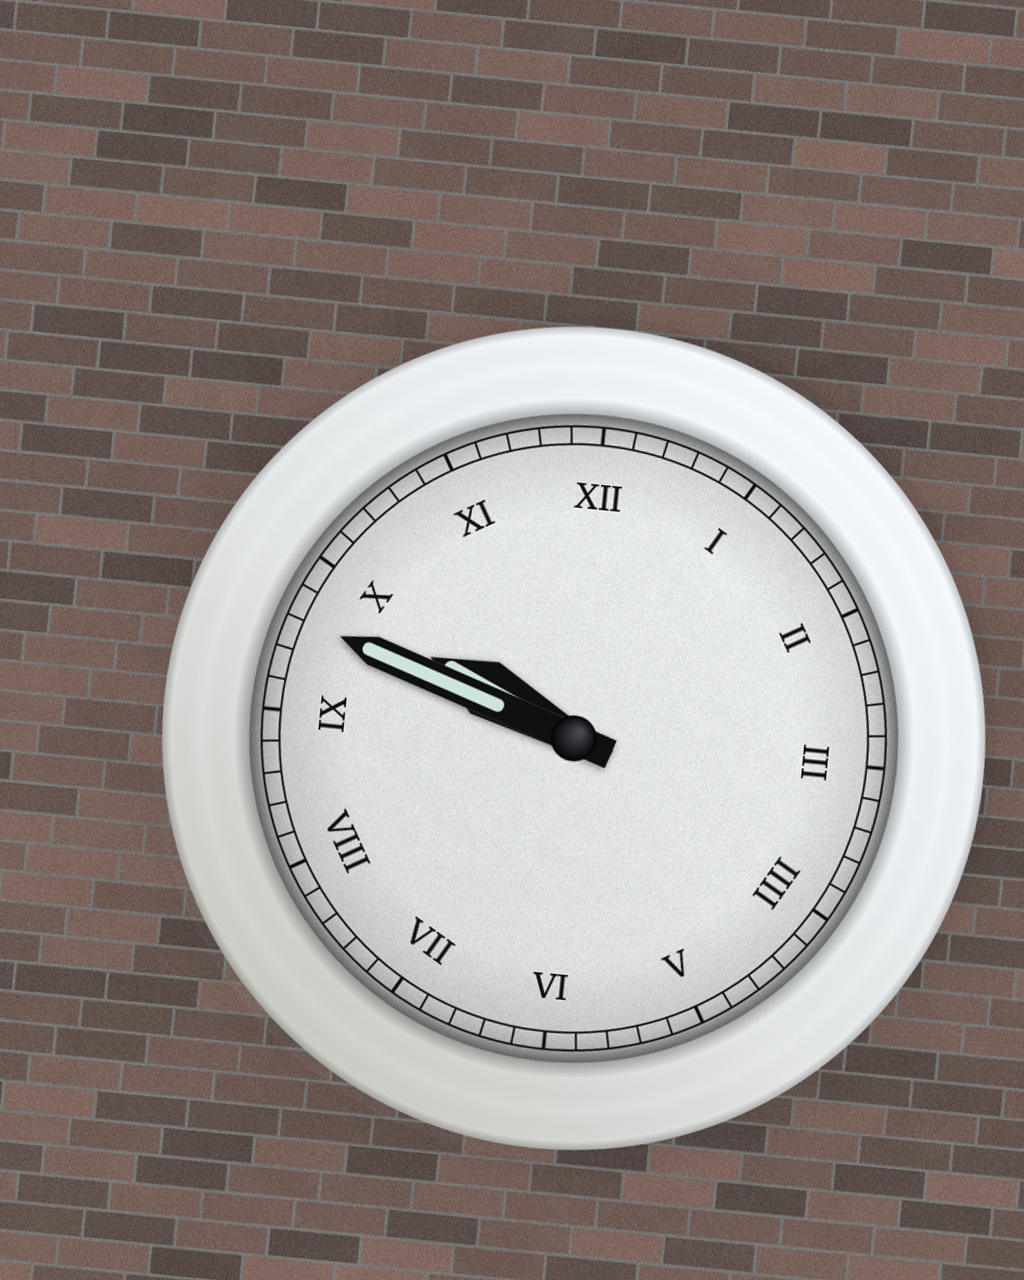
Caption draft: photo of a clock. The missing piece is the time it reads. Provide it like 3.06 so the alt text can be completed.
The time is 9.48
